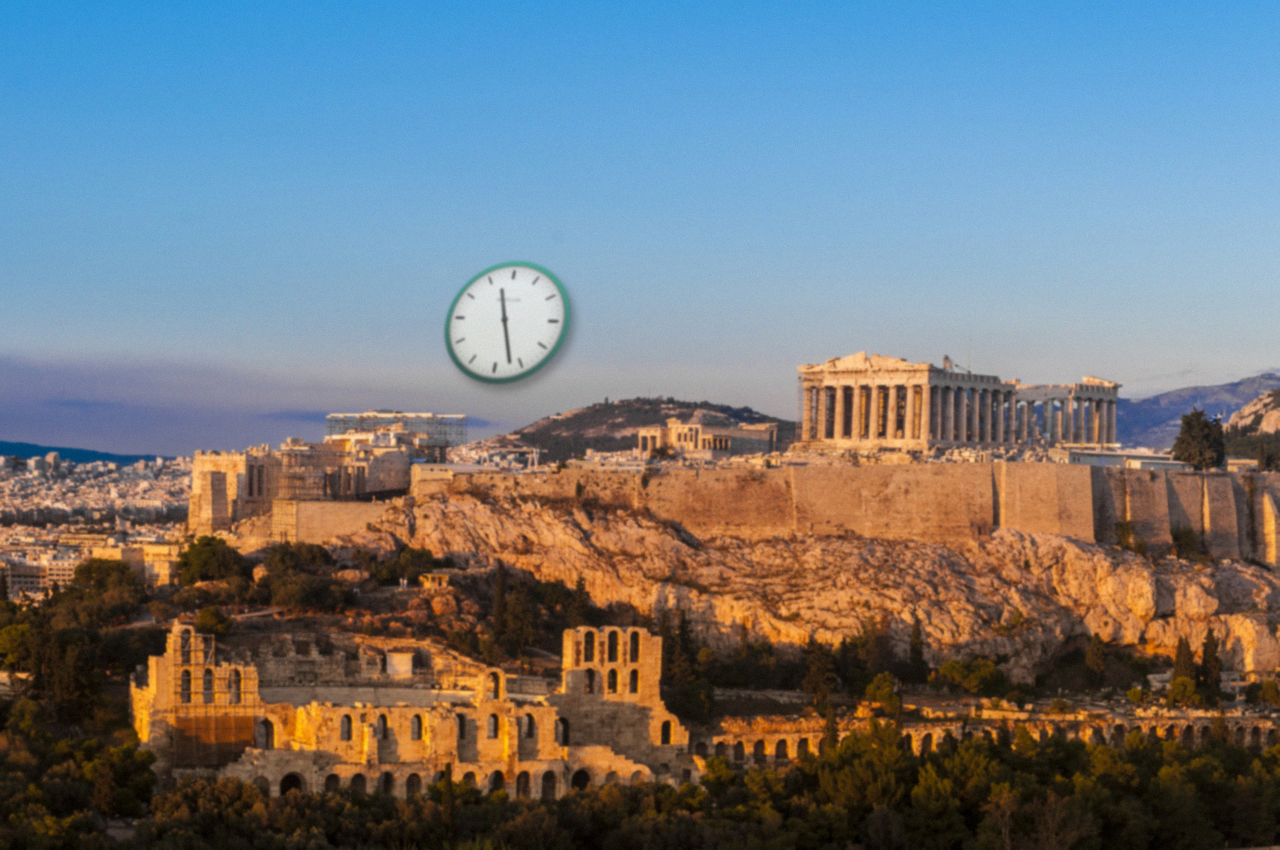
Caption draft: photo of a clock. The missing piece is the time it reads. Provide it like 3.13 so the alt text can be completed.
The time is 11.27
